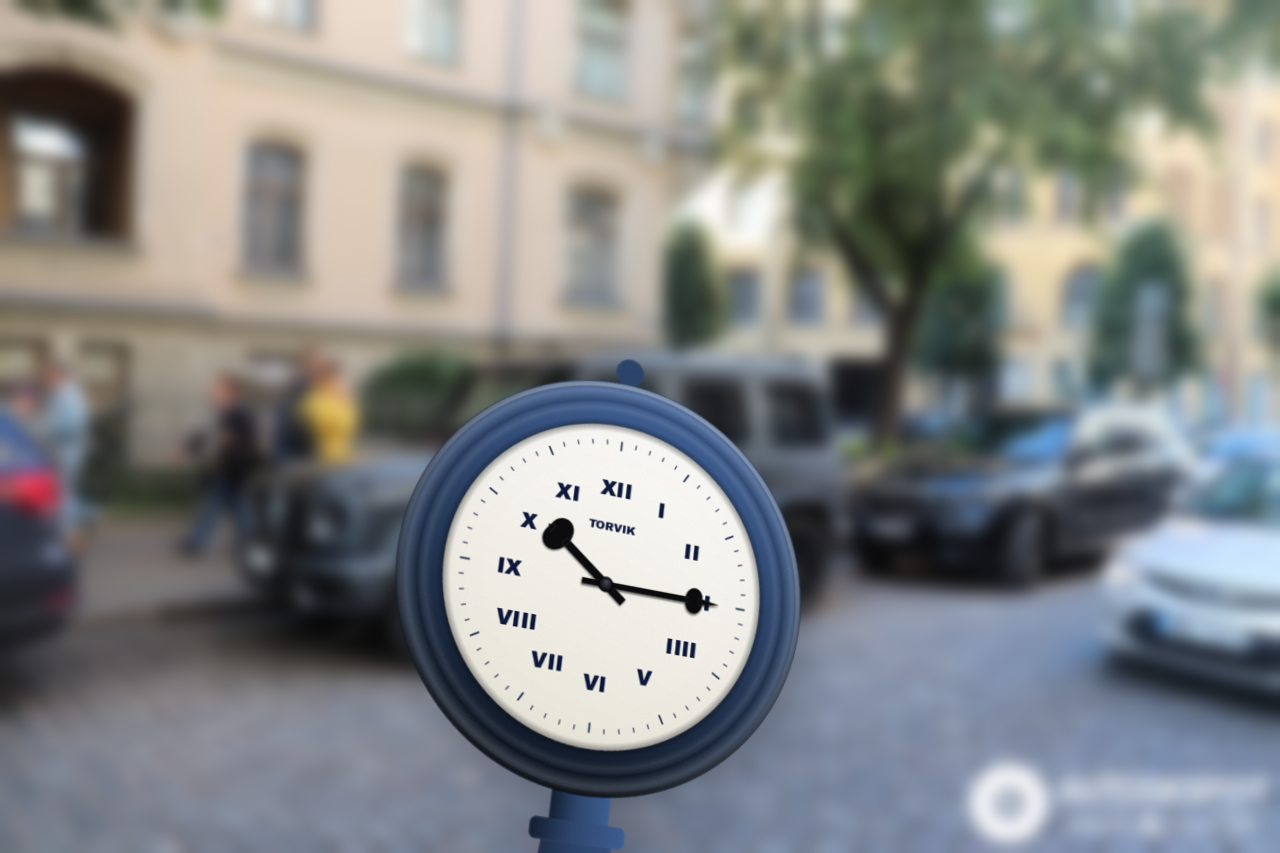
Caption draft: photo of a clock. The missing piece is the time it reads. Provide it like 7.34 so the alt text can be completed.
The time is 10.15
